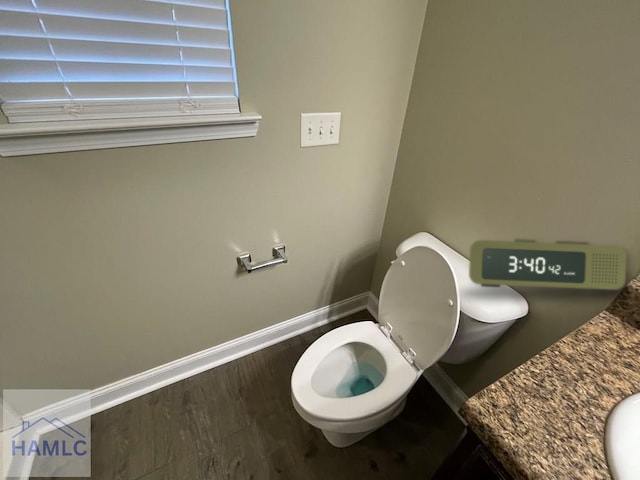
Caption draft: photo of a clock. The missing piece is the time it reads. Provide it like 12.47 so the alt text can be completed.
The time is 3.40
